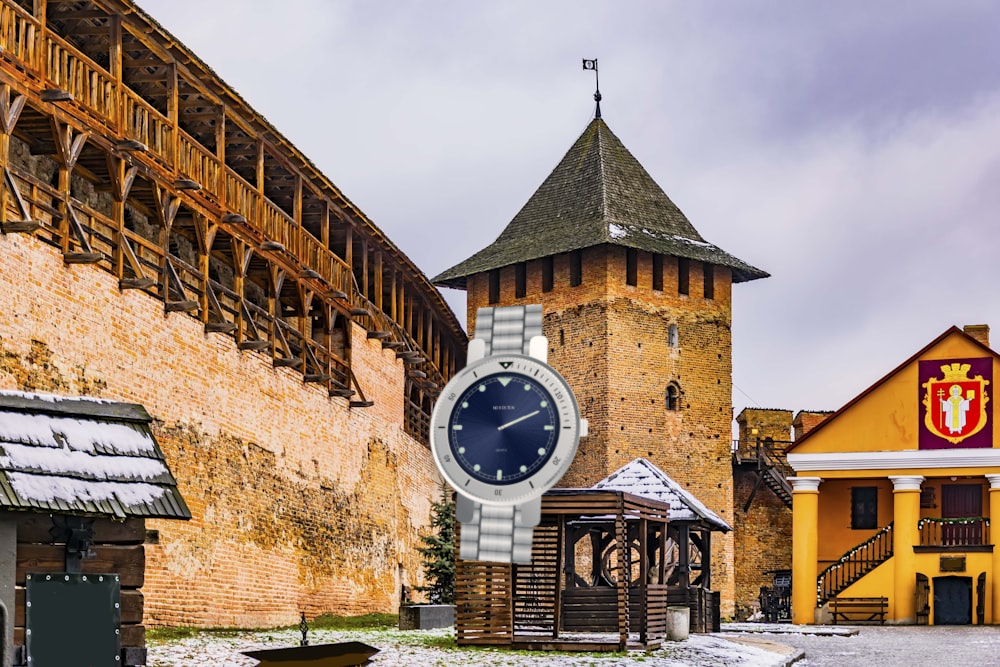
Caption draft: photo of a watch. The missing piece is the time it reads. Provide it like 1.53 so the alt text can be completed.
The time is 2.11
